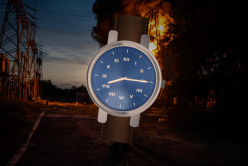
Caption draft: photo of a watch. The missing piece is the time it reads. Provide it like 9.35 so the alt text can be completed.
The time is 8.15
